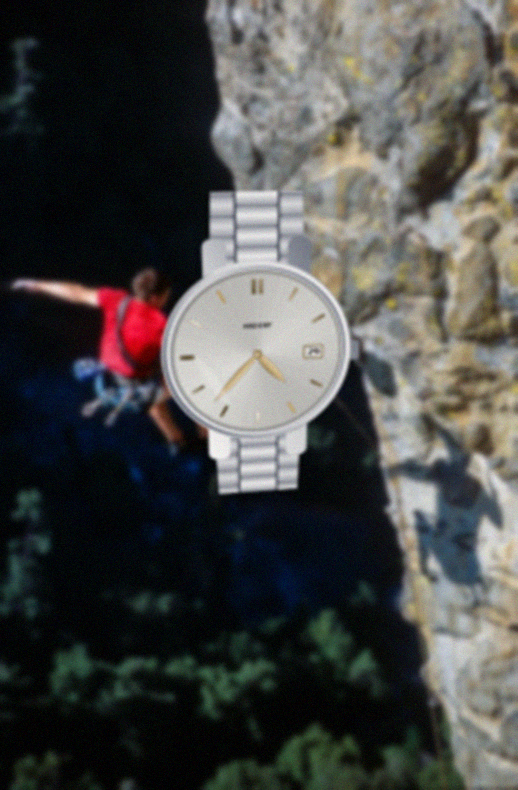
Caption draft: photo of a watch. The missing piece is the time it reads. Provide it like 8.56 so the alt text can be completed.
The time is 4.37
